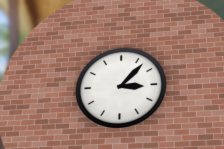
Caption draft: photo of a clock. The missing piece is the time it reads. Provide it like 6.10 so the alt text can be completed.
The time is 3.07
